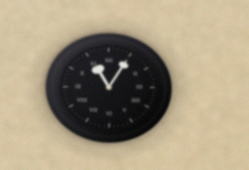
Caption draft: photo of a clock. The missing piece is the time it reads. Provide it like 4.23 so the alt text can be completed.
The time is 11.05
